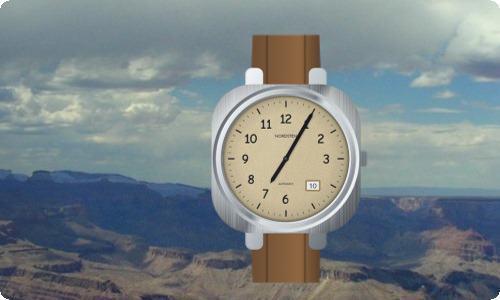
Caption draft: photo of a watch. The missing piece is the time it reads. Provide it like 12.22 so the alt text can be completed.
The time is 7.05
